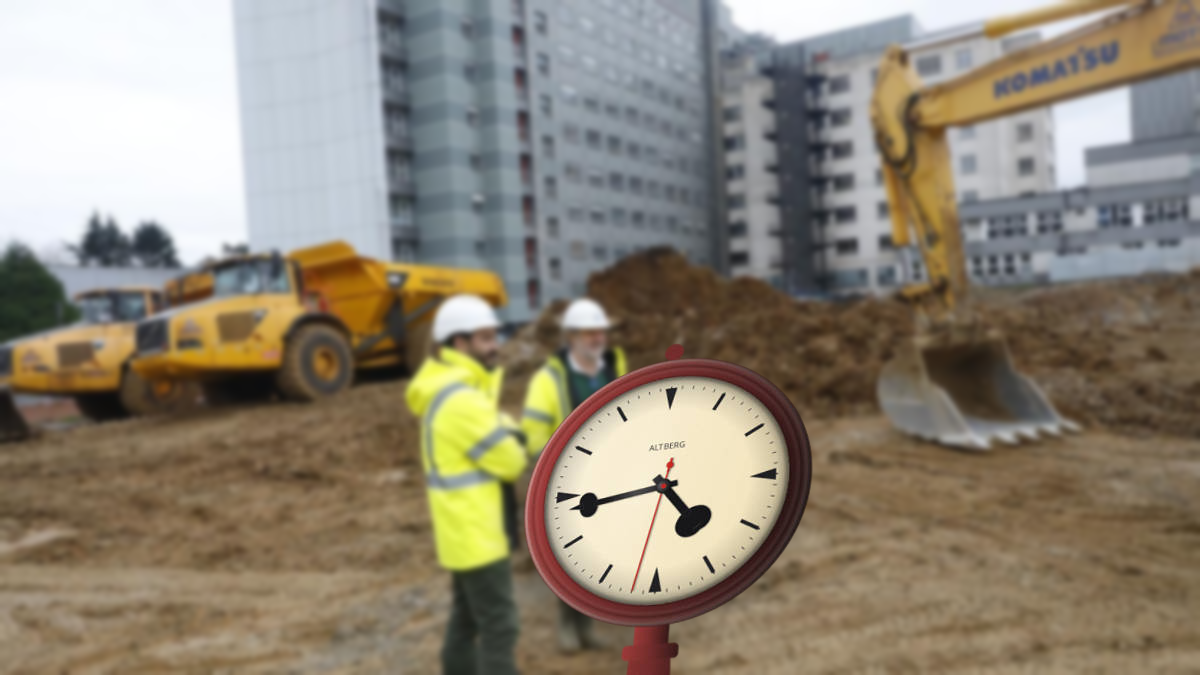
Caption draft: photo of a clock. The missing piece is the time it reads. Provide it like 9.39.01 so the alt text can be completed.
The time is 4.43.32
